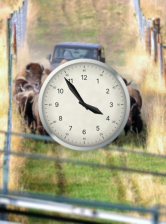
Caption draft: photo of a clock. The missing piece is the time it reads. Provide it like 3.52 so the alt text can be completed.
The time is 3.54
